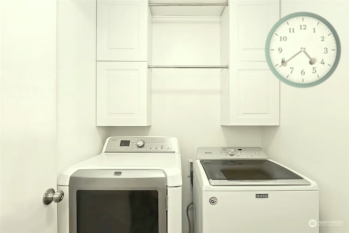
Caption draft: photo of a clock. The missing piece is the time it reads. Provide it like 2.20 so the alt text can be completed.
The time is 4.39
